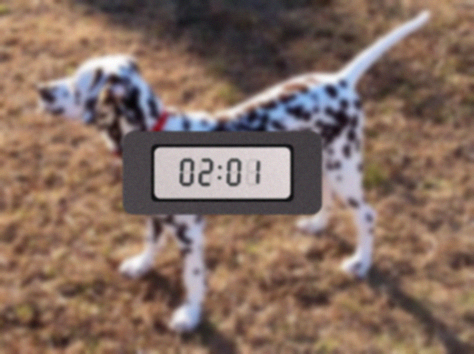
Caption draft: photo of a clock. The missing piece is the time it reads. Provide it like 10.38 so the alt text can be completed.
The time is 2.01
